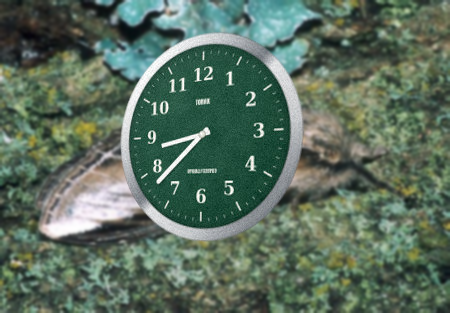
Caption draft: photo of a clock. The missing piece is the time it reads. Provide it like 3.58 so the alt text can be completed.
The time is 8.38
